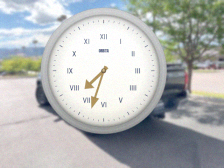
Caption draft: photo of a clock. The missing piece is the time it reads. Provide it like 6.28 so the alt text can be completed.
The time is 7.33
